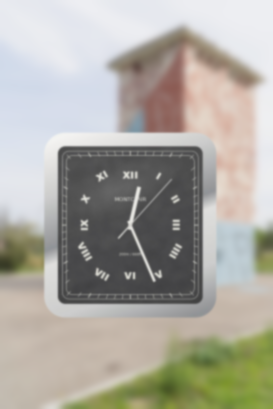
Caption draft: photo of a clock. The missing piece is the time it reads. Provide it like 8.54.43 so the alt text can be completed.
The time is 12.26.07
